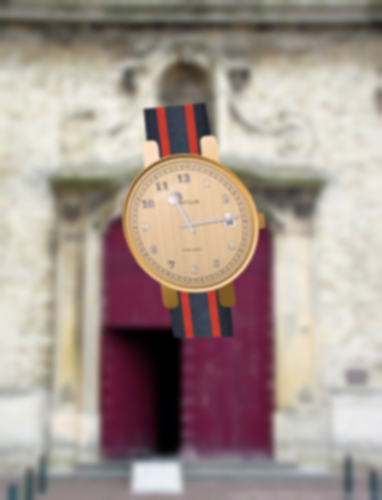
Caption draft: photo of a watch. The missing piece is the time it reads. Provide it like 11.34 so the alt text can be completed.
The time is 11.14
